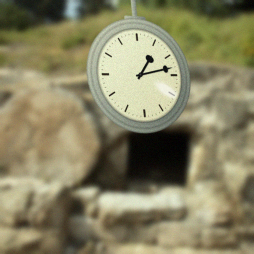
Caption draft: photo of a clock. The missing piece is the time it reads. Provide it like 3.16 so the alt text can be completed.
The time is 1.13
